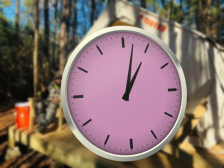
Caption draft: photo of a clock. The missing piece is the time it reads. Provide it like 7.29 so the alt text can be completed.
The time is 1.02
